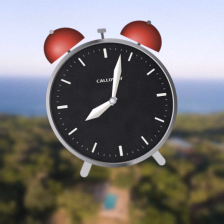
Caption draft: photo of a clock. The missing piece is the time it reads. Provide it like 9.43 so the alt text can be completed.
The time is 8.03
